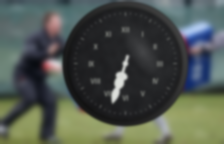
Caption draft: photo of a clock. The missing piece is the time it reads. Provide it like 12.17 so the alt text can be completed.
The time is 6.33
